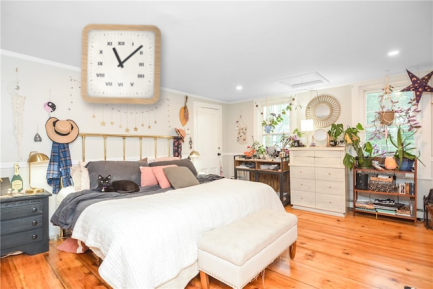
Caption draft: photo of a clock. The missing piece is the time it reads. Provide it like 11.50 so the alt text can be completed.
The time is 11.08
